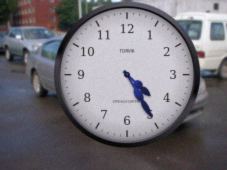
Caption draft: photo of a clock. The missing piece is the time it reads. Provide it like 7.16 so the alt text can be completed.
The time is 4.25
